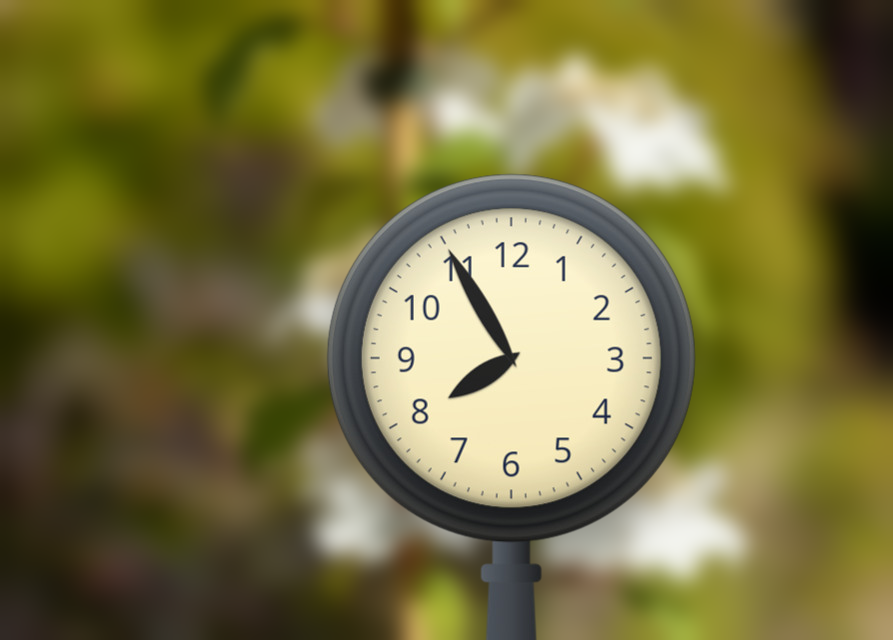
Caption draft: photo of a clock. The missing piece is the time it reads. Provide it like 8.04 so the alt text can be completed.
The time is 7.55
